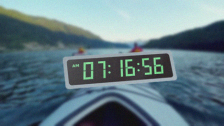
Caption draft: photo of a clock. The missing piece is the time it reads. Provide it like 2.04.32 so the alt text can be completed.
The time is 7.16.56
